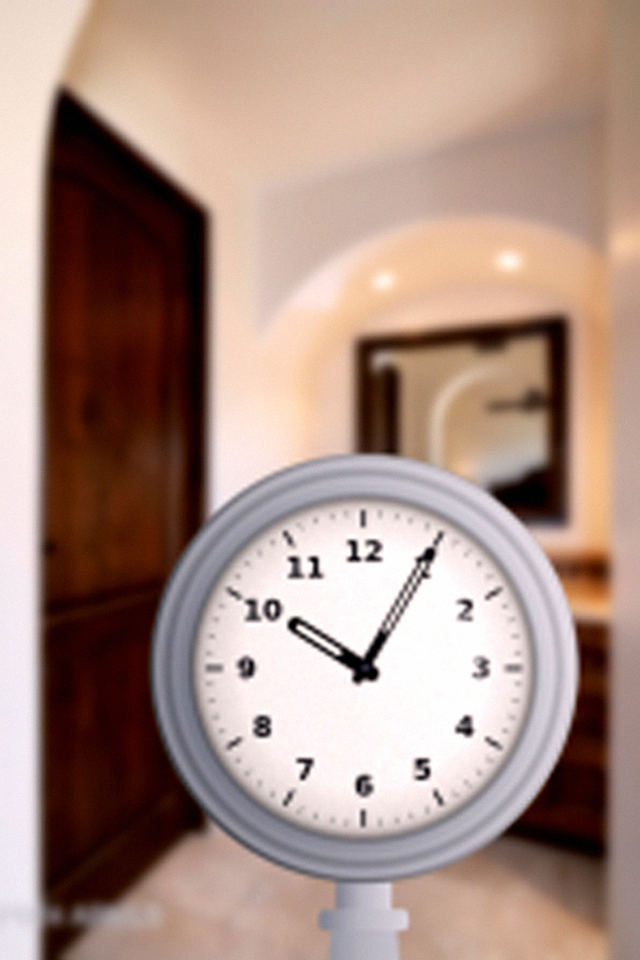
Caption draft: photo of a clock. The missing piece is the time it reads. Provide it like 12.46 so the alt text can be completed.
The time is 10.05
